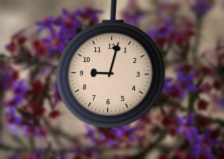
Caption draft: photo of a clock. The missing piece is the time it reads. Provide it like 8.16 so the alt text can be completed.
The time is 9.02
